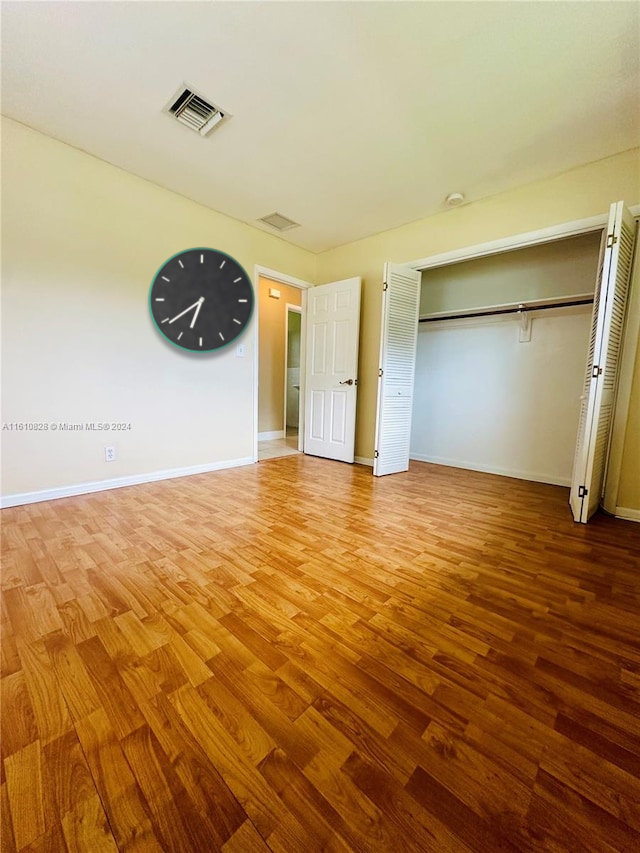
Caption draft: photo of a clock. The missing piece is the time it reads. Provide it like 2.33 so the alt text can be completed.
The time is 6.39
